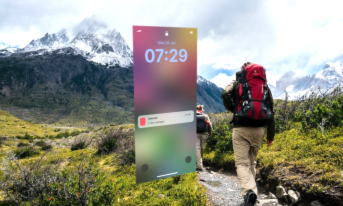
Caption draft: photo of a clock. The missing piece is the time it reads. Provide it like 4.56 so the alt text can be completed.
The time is 7.29
